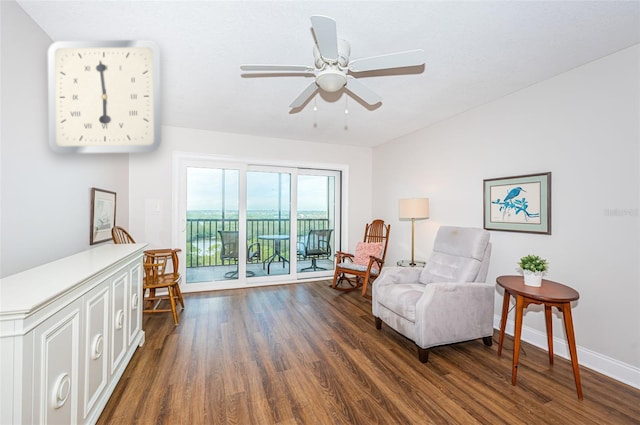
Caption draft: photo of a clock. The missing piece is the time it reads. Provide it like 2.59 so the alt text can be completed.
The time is 5.59
